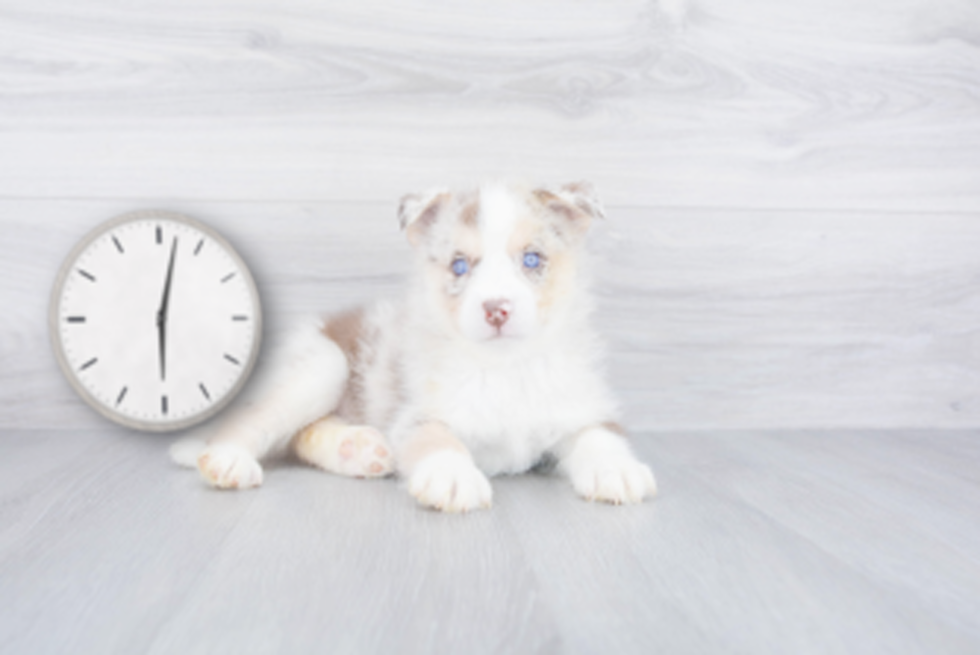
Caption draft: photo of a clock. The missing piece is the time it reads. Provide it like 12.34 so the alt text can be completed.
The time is 6.02
